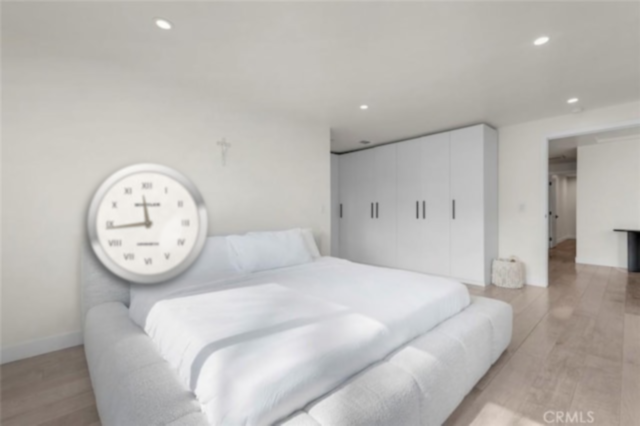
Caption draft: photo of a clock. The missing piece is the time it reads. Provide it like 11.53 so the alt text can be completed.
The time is 11.44
